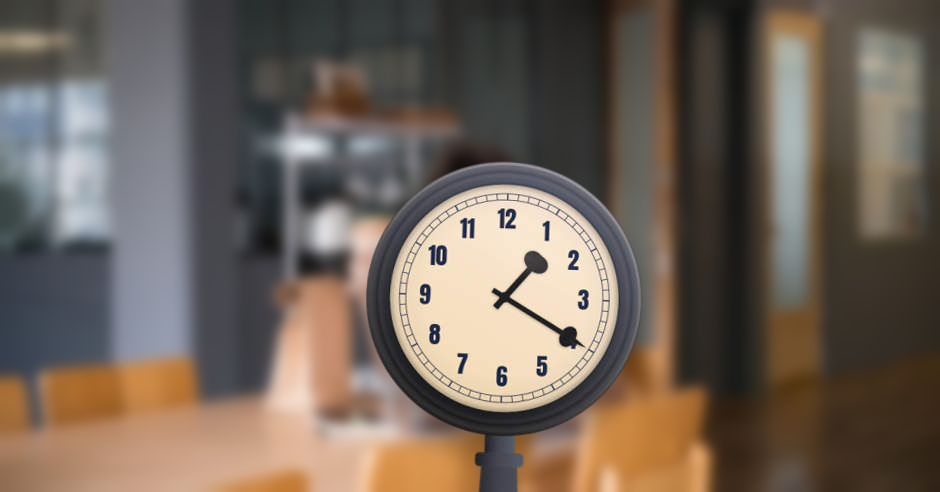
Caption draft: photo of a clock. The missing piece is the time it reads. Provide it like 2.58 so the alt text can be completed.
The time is 1.20
